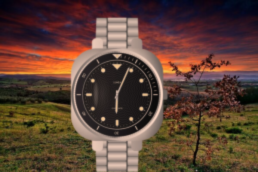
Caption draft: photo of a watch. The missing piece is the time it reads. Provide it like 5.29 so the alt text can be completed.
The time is 6.04
